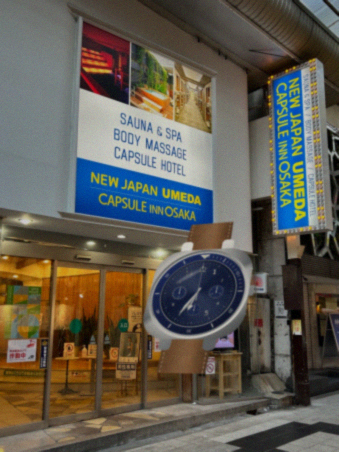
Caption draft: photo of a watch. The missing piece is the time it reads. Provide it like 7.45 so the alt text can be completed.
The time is 6.35
